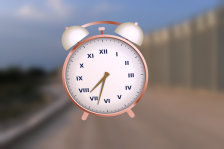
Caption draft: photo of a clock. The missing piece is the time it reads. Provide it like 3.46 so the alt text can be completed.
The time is 7.33
